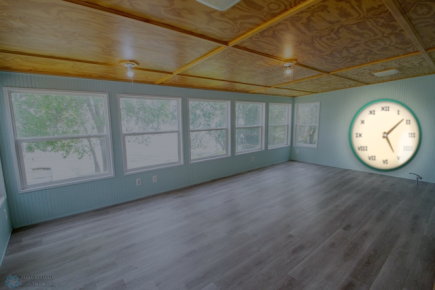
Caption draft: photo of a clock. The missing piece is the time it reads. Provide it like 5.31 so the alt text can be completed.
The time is 5.08
